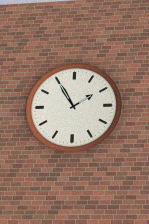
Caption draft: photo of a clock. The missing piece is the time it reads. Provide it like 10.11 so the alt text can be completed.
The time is 1.55
